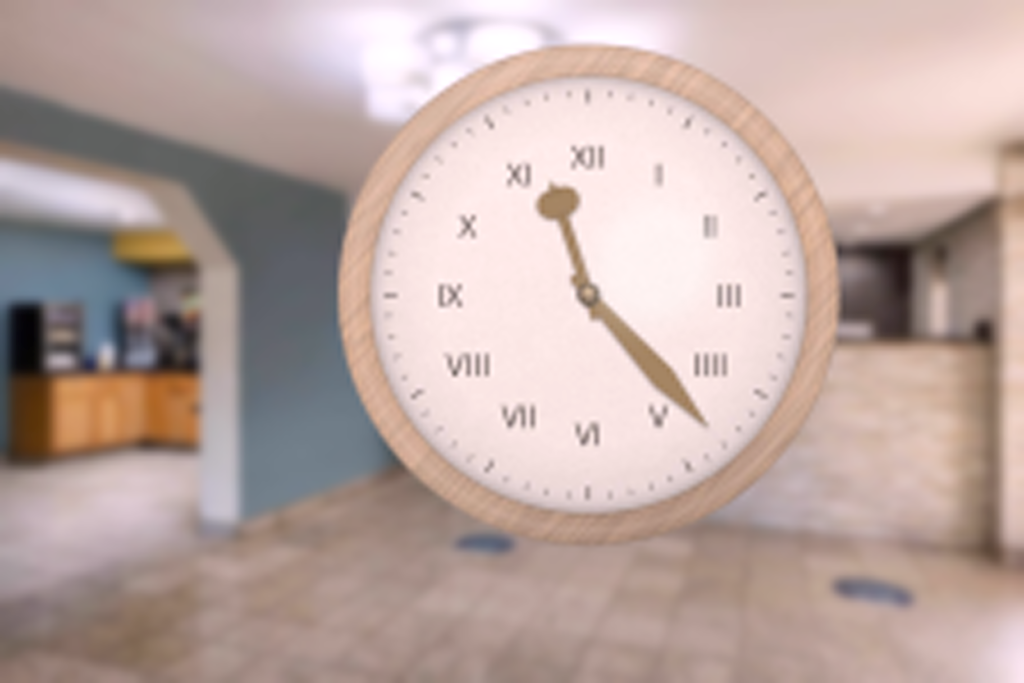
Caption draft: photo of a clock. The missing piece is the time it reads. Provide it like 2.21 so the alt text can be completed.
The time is 11.23
